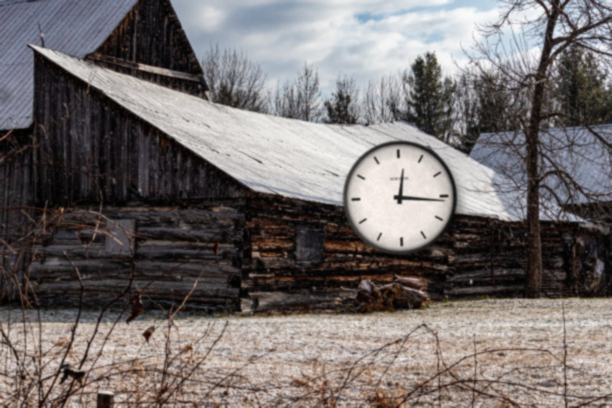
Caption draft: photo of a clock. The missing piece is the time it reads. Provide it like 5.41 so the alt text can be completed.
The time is 12.16
